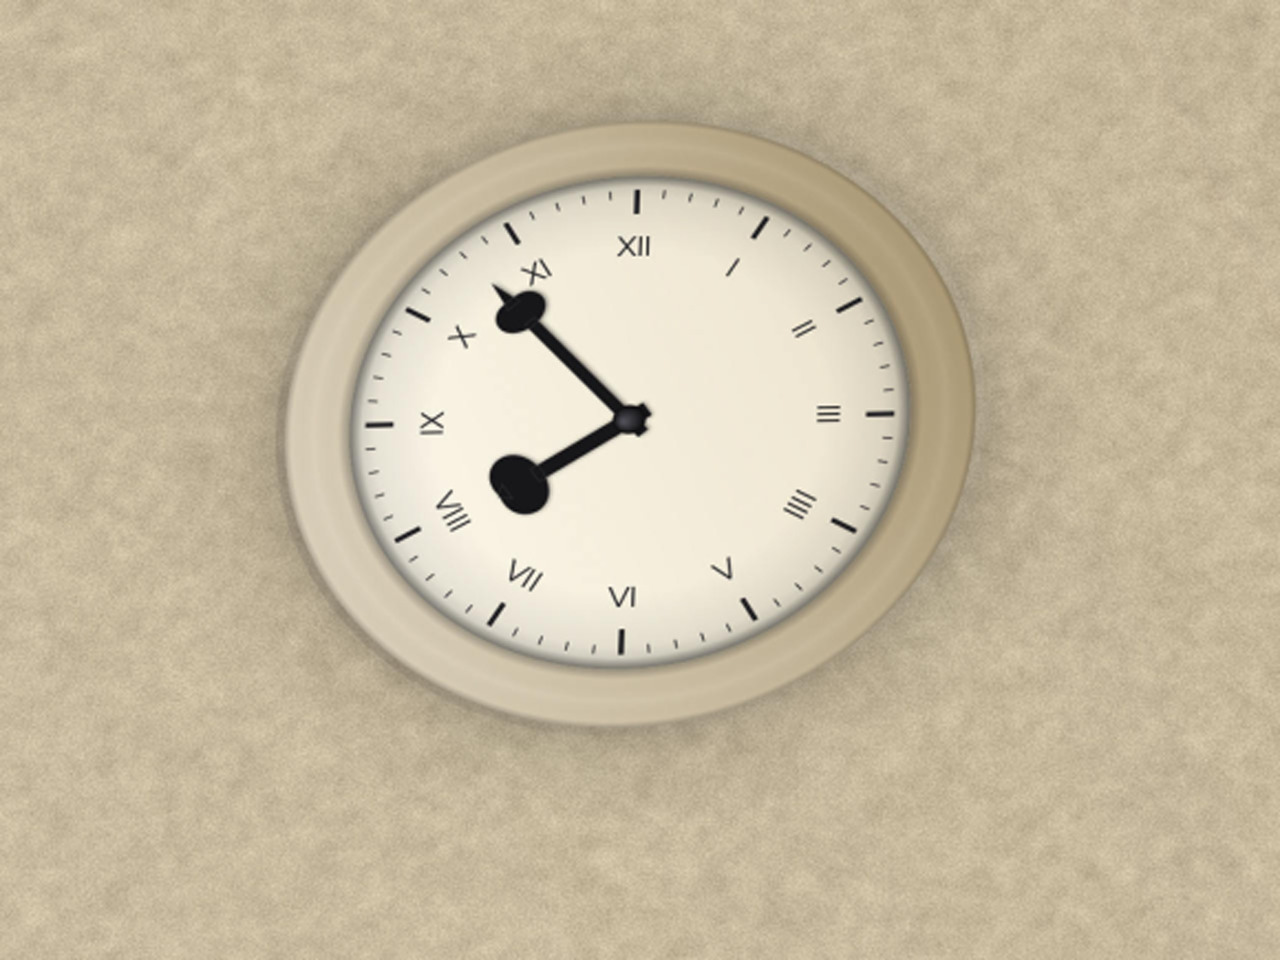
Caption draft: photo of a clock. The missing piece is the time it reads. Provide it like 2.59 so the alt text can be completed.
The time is 7.53
